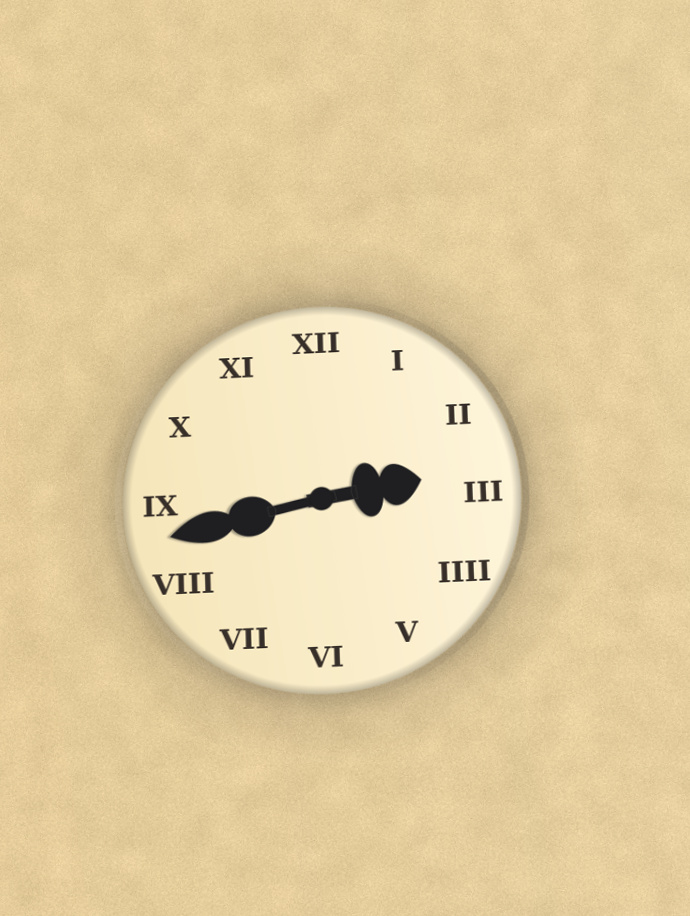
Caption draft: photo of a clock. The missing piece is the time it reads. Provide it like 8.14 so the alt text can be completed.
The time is 2.43
